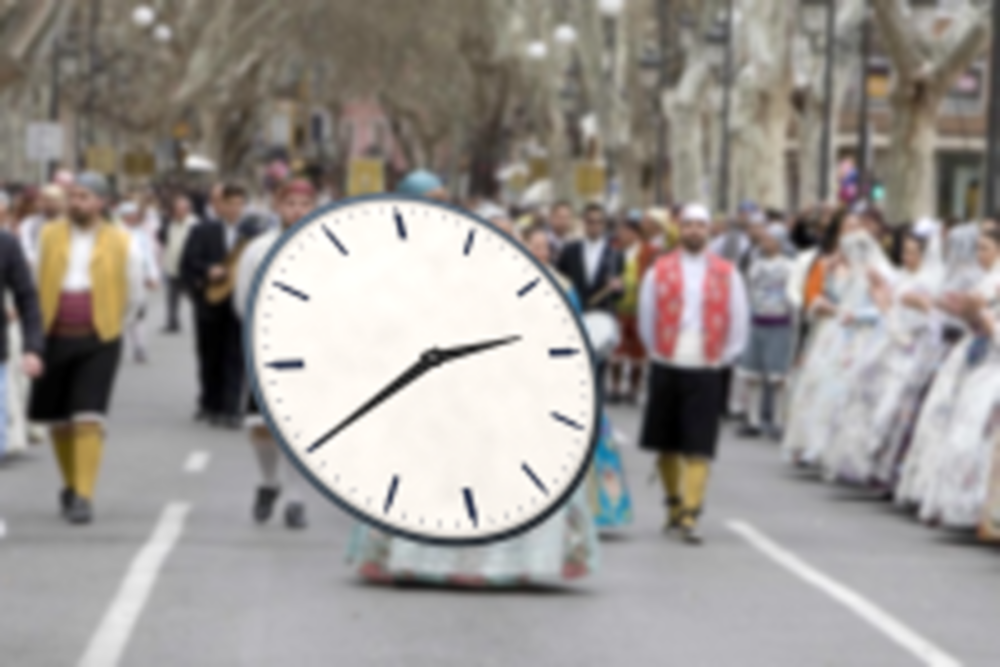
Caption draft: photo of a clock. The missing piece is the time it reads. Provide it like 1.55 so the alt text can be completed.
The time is 2.40
